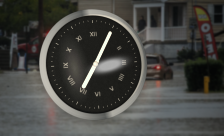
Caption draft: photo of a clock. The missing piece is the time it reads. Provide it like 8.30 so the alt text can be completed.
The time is 7.05
